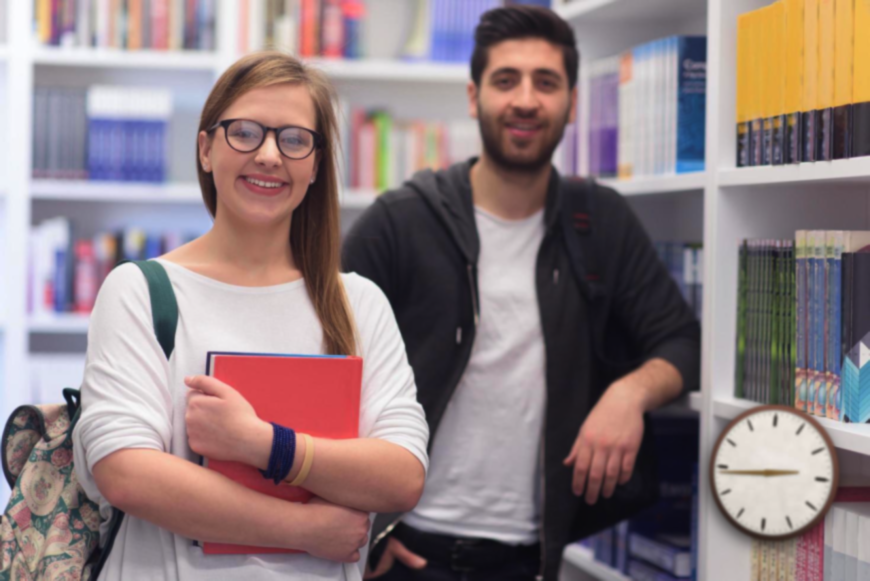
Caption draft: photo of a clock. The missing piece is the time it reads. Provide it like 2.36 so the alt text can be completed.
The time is 2.44
